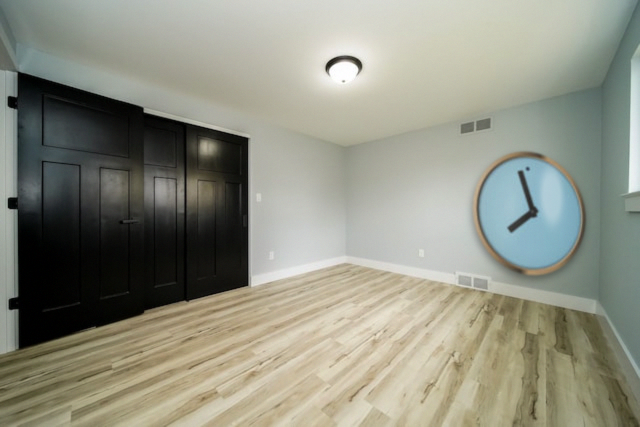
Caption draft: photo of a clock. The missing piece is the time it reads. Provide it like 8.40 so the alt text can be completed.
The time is 7.58
